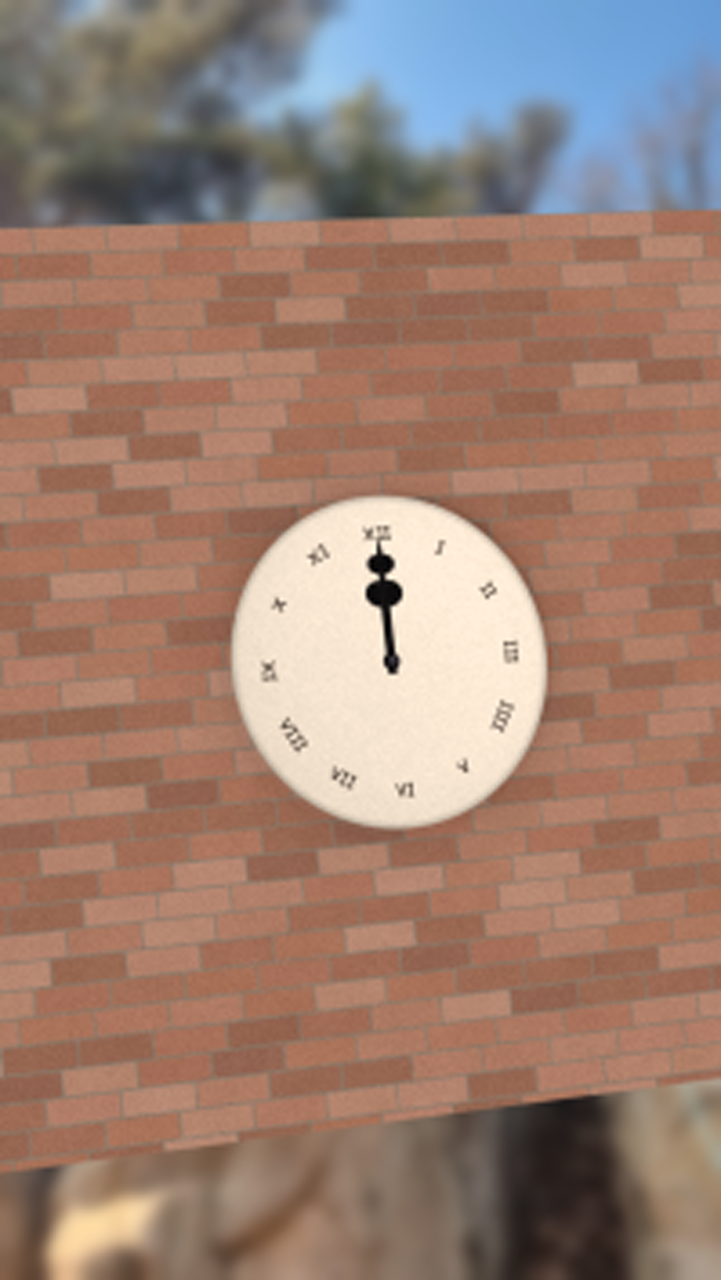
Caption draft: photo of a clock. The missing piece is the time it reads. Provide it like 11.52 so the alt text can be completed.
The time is 12.00
